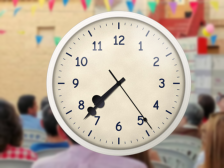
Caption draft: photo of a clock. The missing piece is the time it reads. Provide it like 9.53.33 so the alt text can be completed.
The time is 7.37.24
